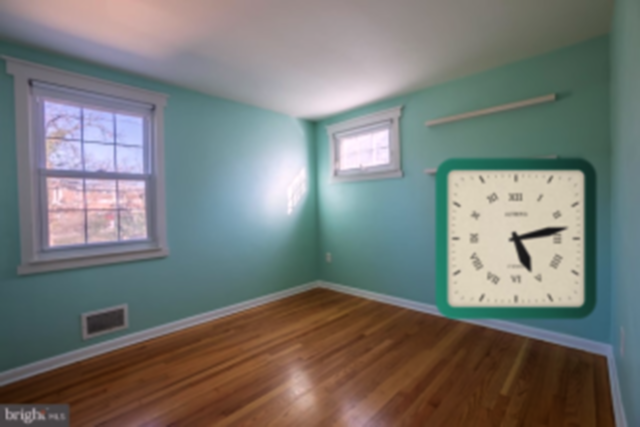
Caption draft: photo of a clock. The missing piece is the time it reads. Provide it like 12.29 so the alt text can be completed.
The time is 5.13
